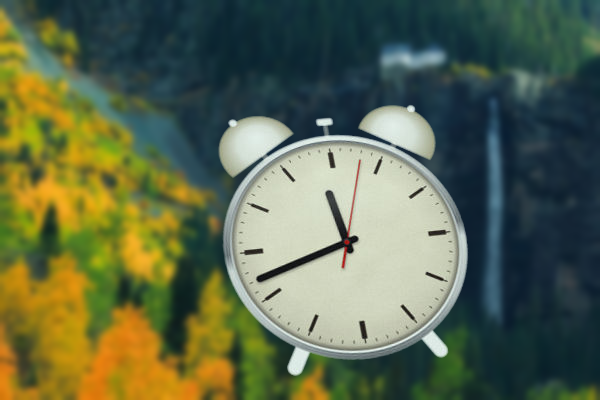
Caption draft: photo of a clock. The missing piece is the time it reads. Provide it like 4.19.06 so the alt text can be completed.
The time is 11.42.03
